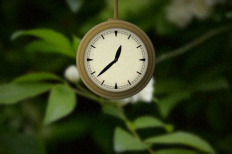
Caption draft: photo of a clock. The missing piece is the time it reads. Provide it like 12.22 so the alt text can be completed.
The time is 12.38
